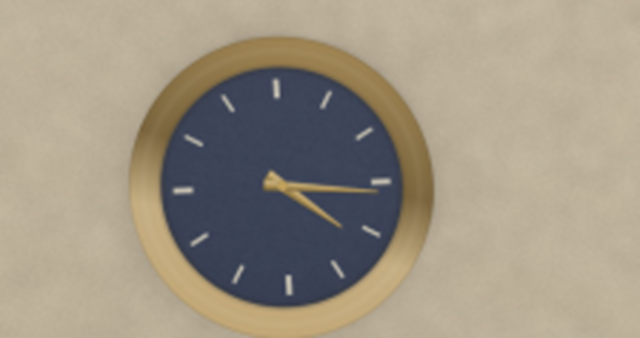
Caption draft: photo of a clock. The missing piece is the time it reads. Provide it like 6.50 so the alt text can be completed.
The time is 4.16
